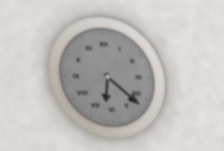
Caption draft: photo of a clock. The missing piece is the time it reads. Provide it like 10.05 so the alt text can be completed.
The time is 6.22
